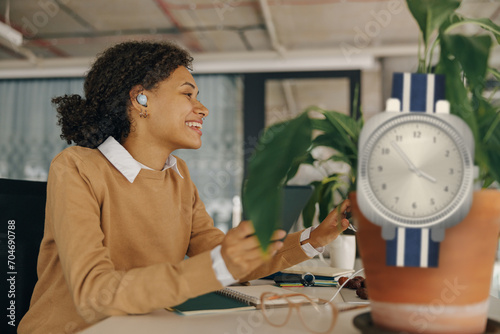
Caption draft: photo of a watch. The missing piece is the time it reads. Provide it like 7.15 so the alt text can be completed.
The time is 3.53
